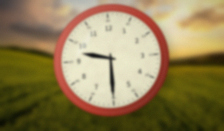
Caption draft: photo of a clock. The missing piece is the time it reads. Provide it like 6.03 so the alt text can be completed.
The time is 9.30
